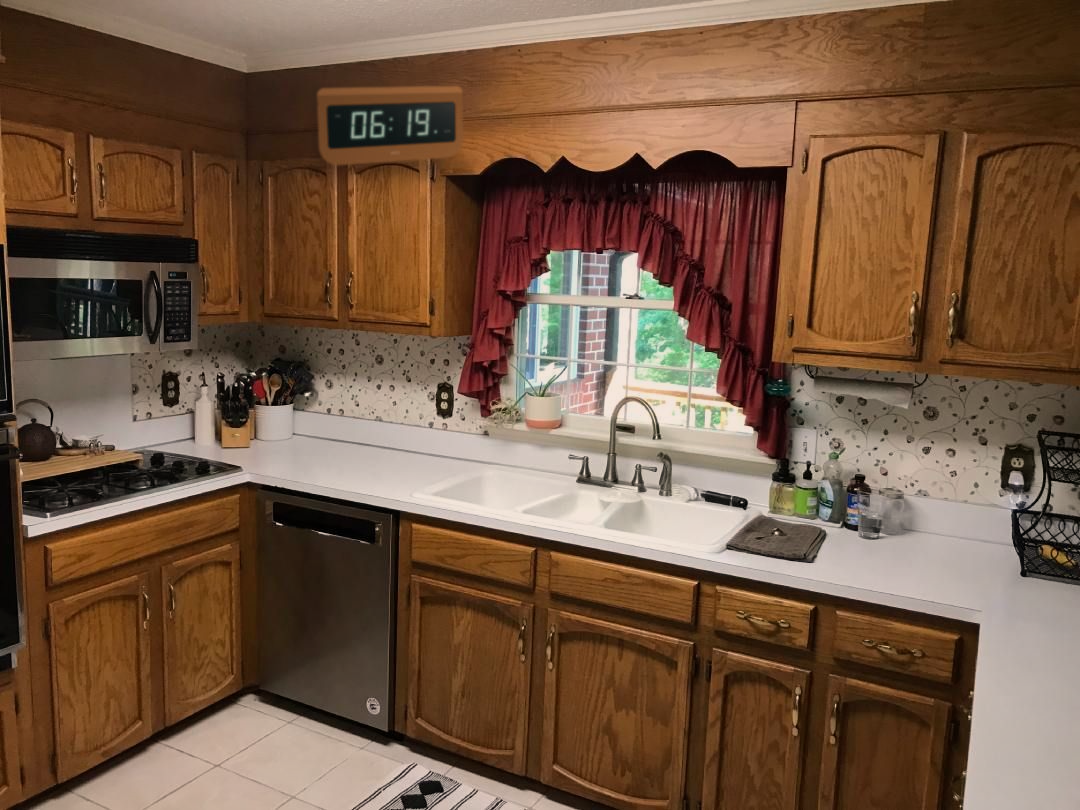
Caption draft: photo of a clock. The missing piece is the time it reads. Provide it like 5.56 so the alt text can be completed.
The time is 6.19
